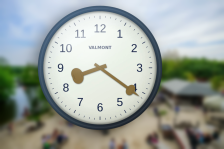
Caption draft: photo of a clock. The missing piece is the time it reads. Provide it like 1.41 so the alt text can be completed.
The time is 8.21
